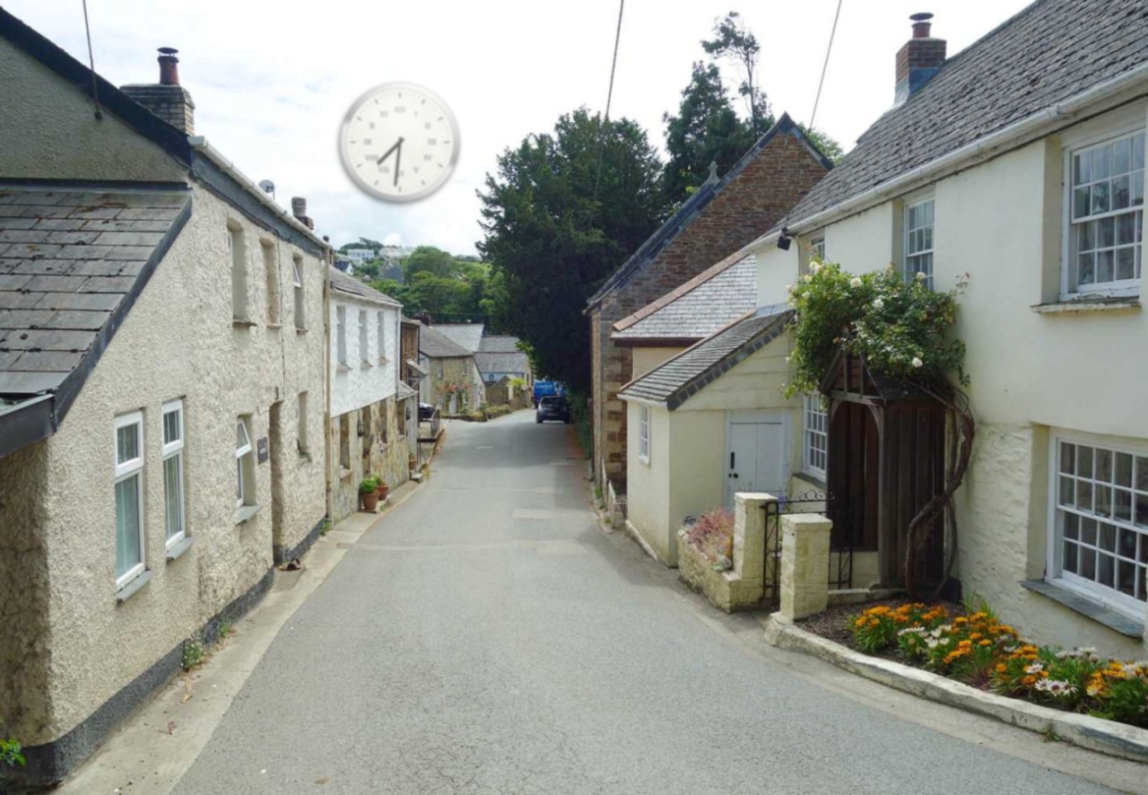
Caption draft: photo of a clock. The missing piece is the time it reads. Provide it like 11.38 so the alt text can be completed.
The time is 7.31
